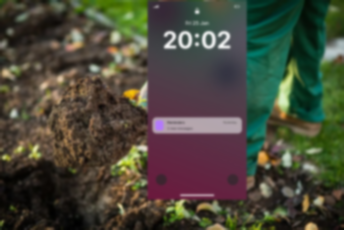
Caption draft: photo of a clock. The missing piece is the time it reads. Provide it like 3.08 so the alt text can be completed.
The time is 20.02
